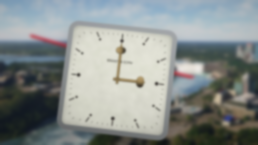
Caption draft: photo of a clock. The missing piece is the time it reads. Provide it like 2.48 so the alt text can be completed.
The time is 3.00
